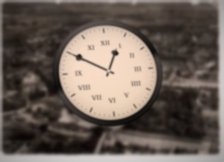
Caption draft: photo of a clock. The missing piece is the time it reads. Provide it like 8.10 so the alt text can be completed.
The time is 12.50
